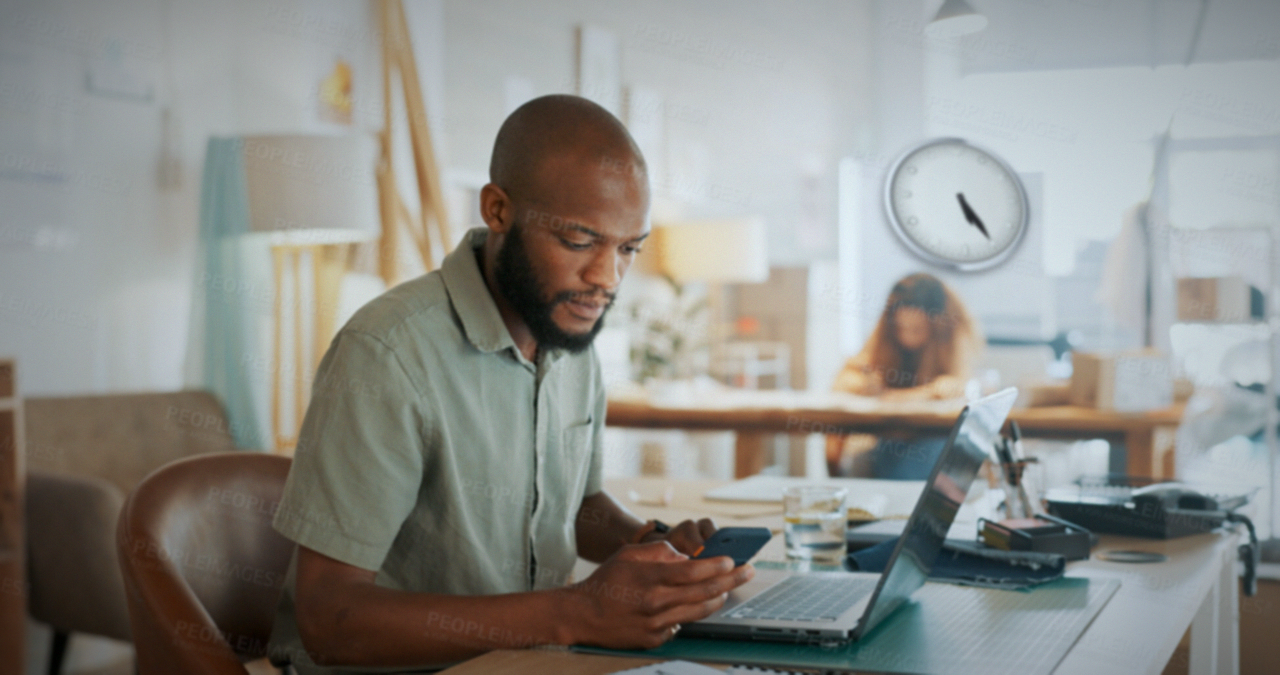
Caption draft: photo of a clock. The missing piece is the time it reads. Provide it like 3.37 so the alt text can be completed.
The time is 5.25
